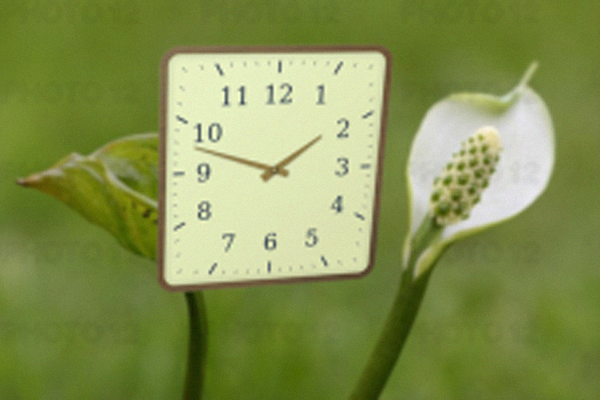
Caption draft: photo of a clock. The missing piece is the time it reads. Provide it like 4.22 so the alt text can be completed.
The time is 1.48
